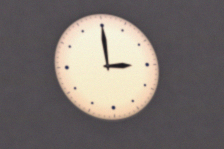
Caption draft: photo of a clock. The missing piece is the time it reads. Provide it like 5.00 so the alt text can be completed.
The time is 3.00
